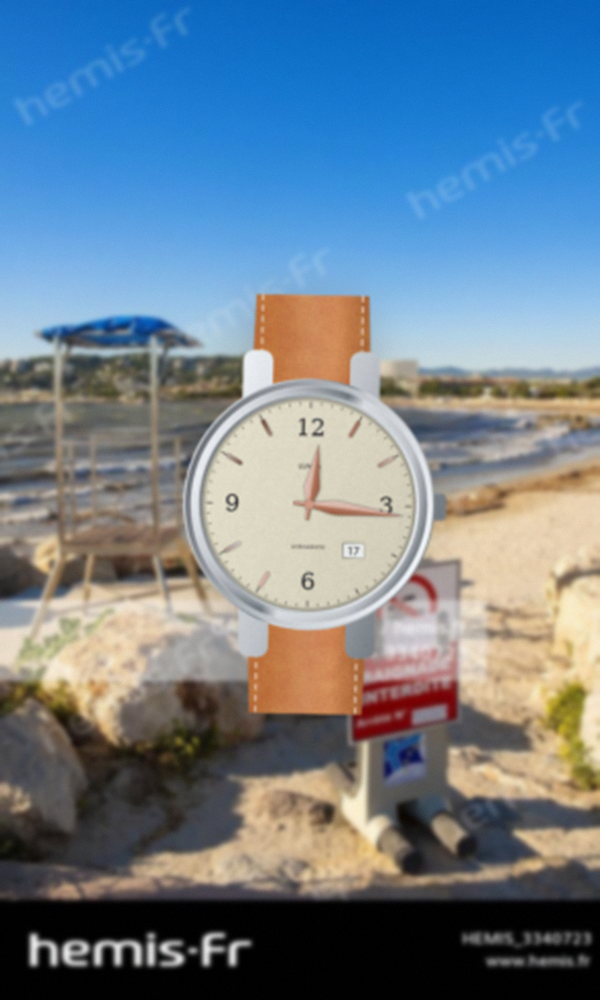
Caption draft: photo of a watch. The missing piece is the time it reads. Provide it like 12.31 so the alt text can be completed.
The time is 12.16
